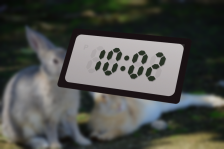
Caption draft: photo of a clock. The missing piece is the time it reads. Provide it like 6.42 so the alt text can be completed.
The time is 10.02
